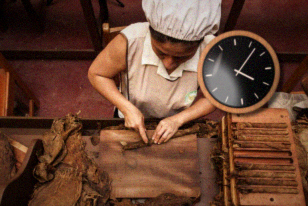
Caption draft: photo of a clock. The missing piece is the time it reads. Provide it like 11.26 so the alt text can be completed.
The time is 4.07
